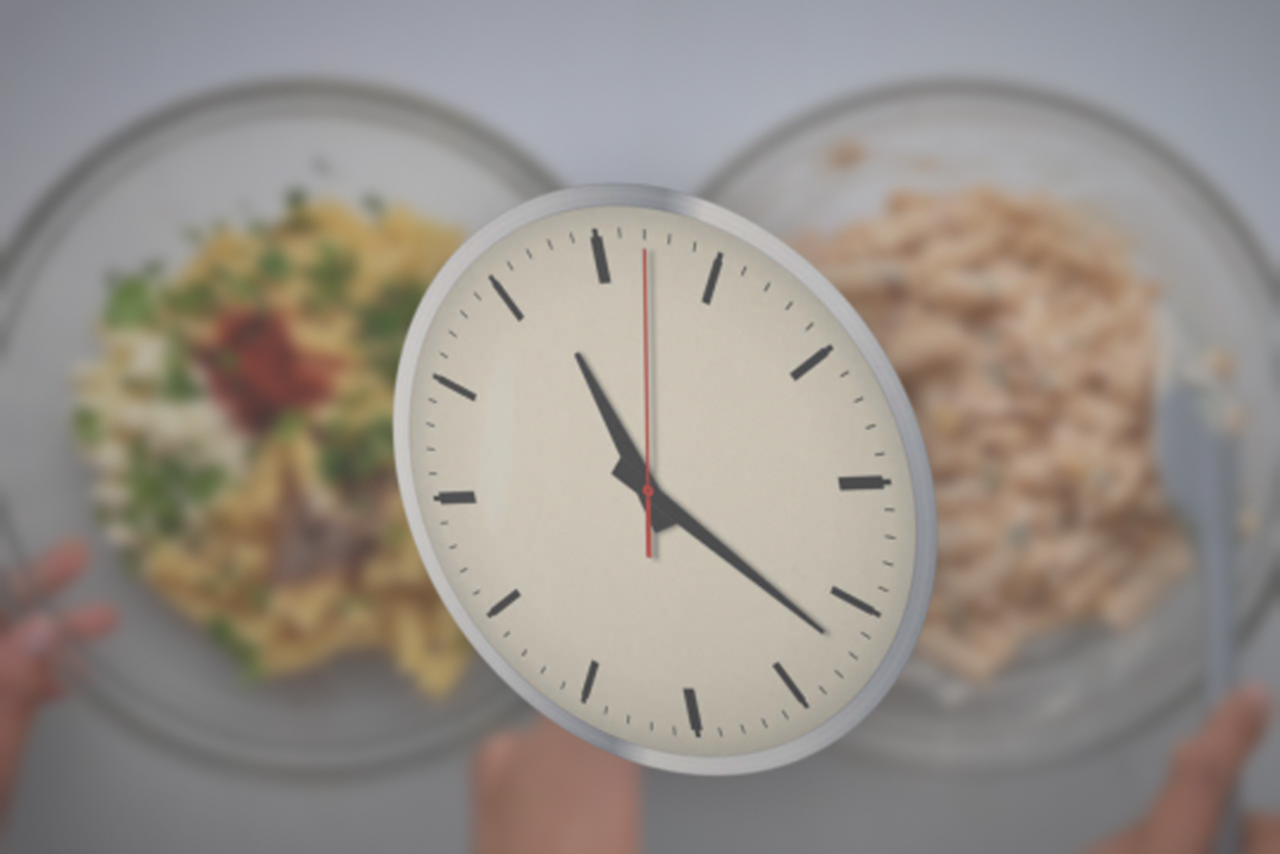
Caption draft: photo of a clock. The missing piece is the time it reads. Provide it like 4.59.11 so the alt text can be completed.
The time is 11.22.02
